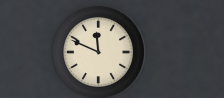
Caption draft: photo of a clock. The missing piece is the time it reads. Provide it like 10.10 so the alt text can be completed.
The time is 11.49
